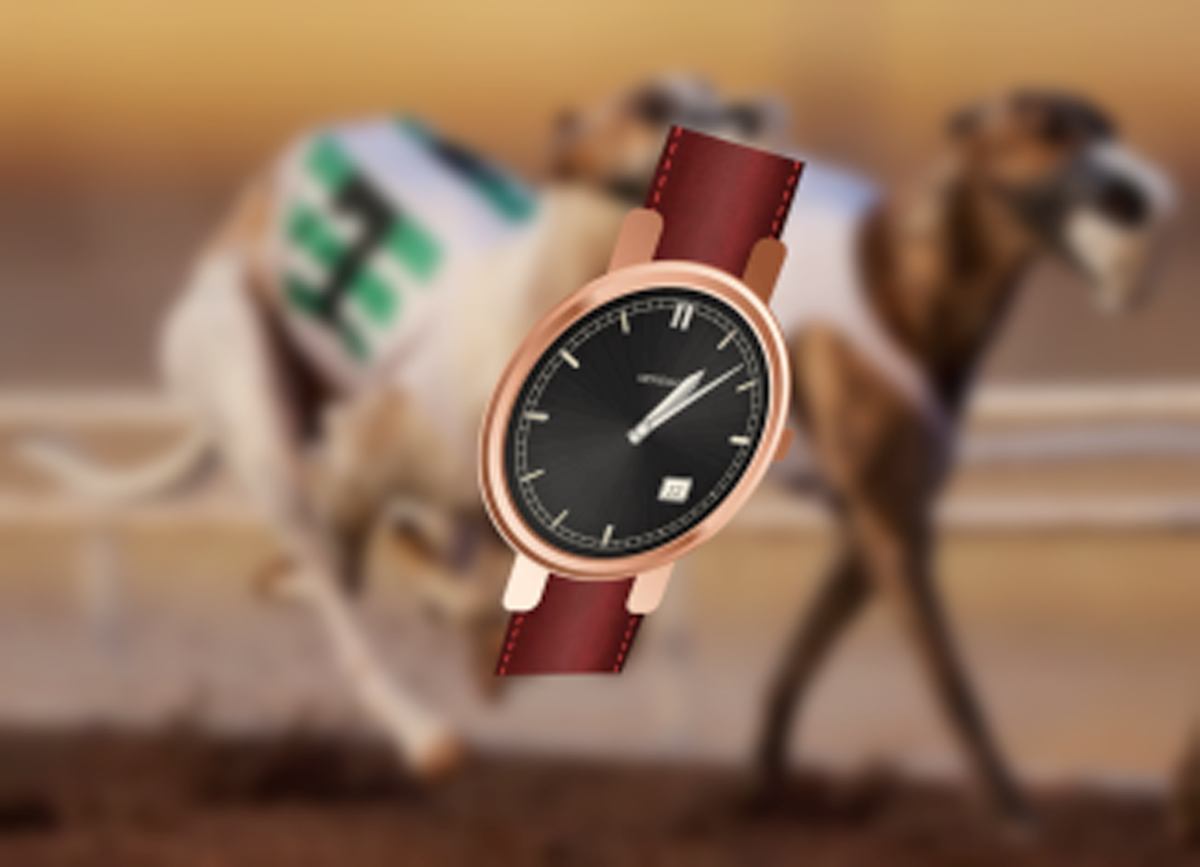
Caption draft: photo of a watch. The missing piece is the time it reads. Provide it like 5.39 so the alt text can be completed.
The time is 1.08
